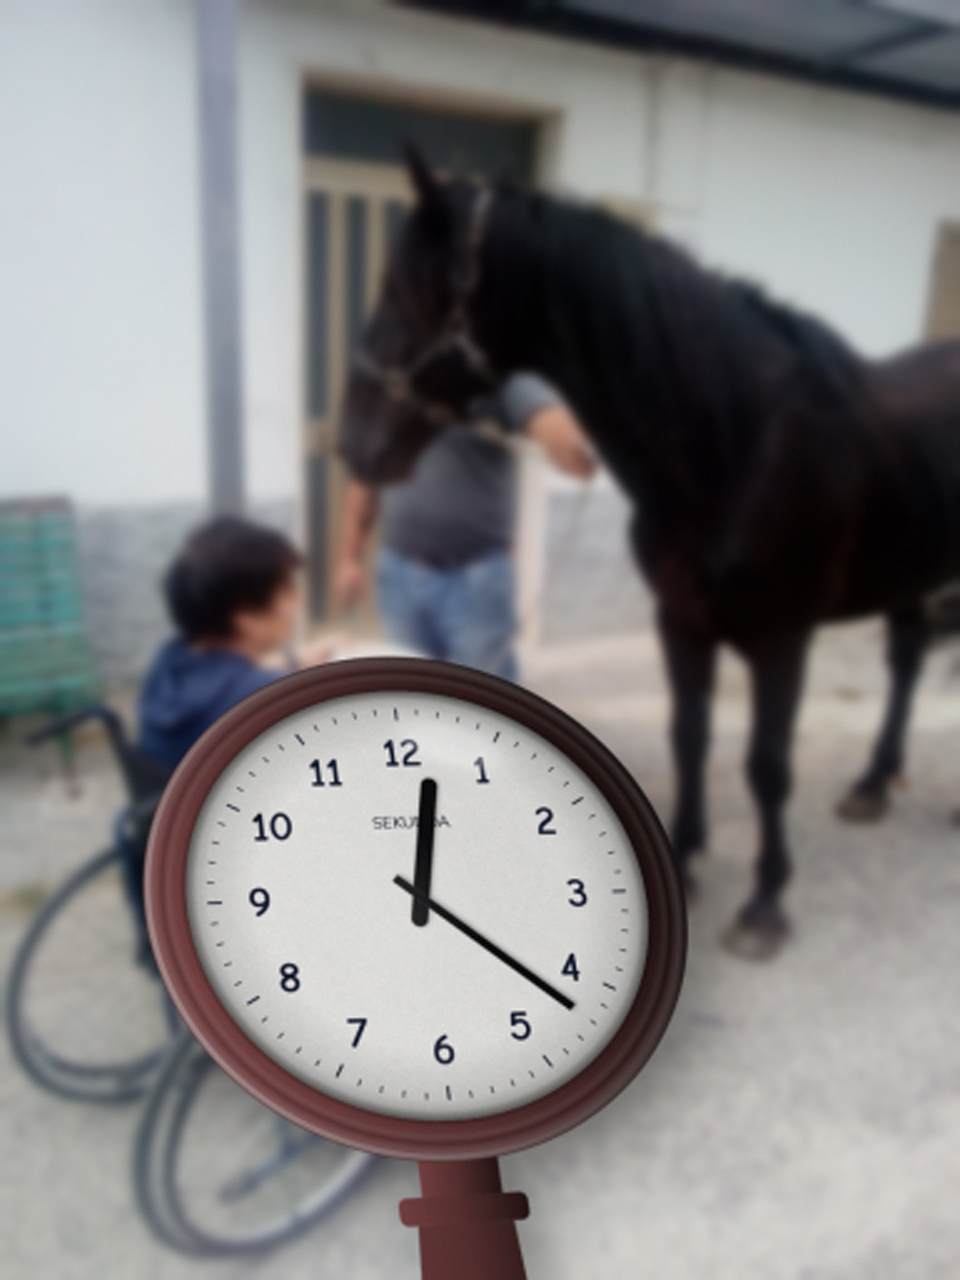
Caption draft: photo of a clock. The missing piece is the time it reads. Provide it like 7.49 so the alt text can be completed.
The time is 12.22
